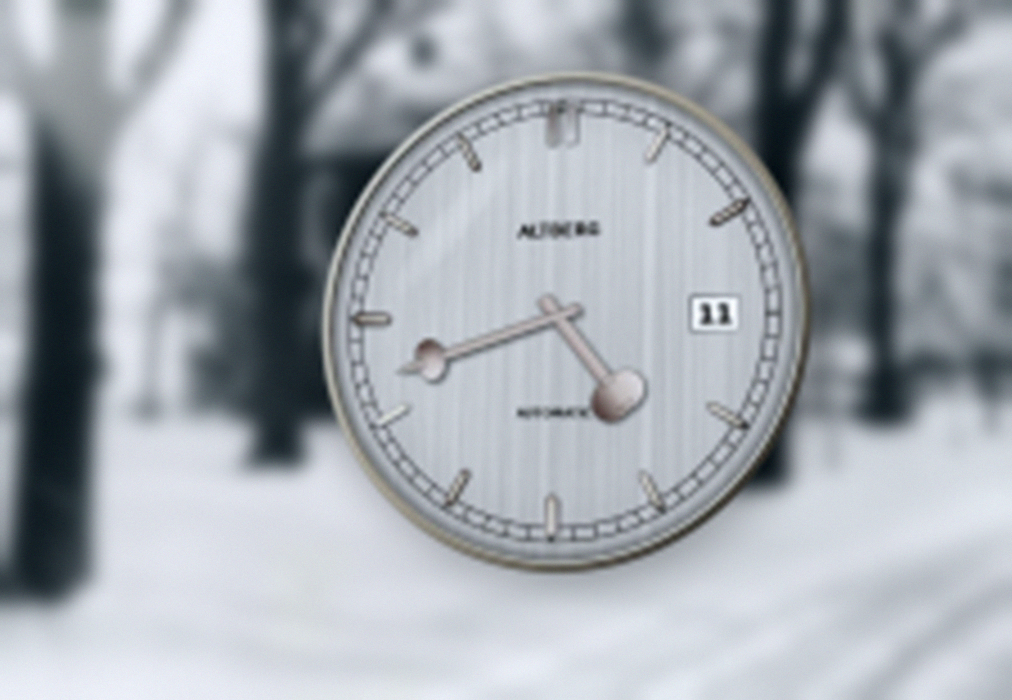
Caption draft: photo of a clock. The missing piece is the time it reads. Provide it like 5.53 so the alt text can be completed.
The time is 4.42
